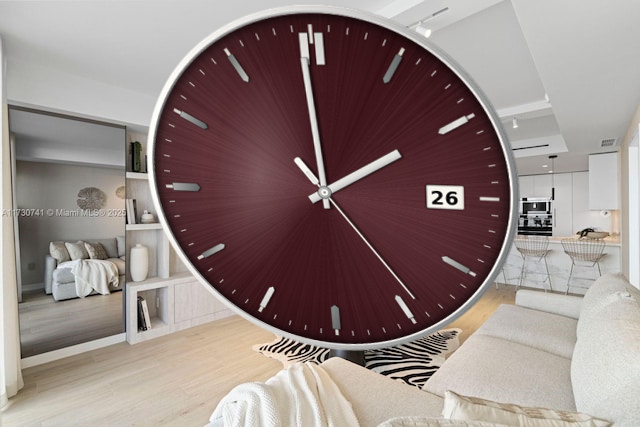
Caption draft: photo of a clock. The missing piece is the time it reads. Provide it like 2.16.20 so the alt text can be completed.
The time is 1.59.24
